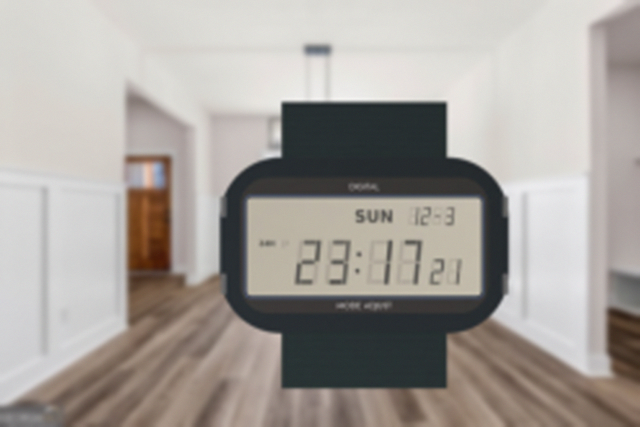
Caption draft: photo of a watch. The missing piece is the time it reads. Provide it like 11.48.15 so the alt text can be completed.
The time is 23.17.21
